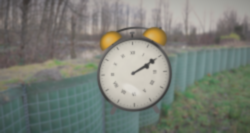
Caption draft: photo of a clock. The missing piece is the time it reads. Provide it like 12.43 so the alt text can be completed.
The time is 2.10
